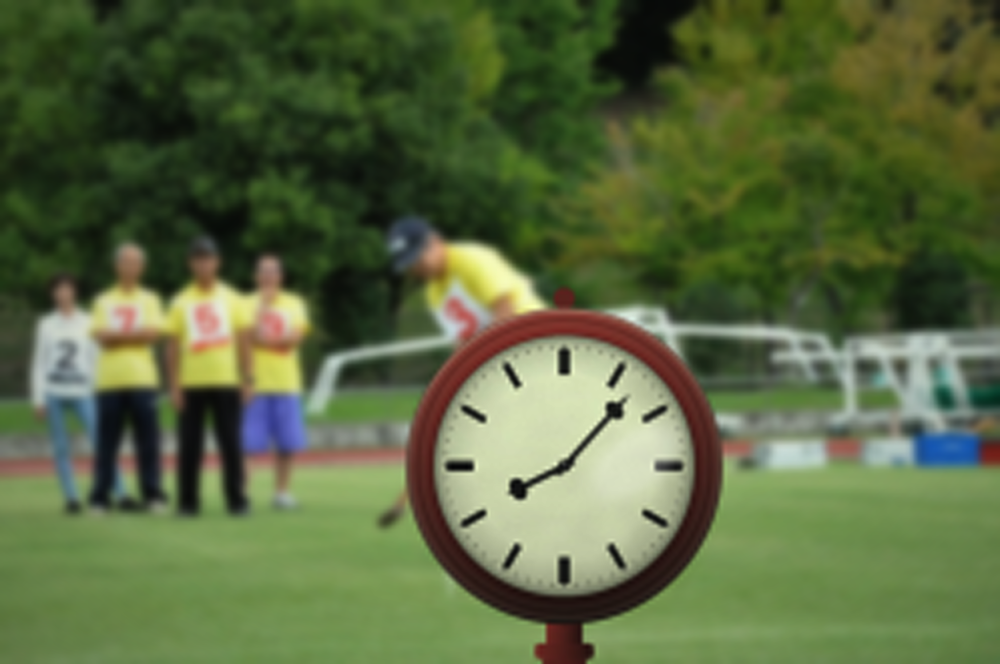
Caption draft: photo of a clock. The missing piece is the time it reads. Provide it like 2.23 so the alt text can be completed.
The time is 8.07
